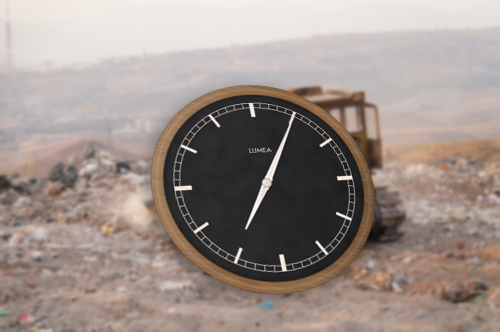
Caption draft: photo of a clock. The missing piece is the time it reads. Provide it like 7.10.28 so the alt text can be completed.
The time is 7.05.05
